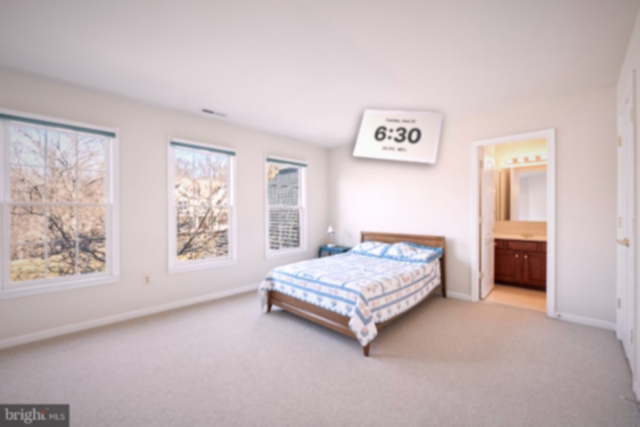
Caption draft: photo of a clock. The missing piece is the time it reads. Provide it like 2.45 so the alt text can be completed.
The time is 6.30
